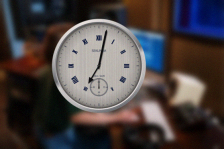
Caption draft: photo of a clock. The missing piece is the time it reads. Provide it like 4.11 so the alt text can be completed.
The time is 7.02
